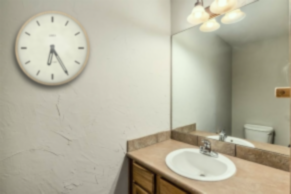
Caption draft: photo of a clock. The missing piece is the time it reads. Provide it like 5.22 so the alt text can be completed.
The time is 6.25
